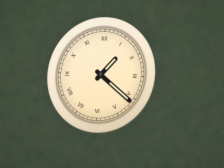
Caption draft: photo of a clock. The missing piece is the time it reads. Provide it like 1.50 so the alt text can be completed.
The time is 1.21
